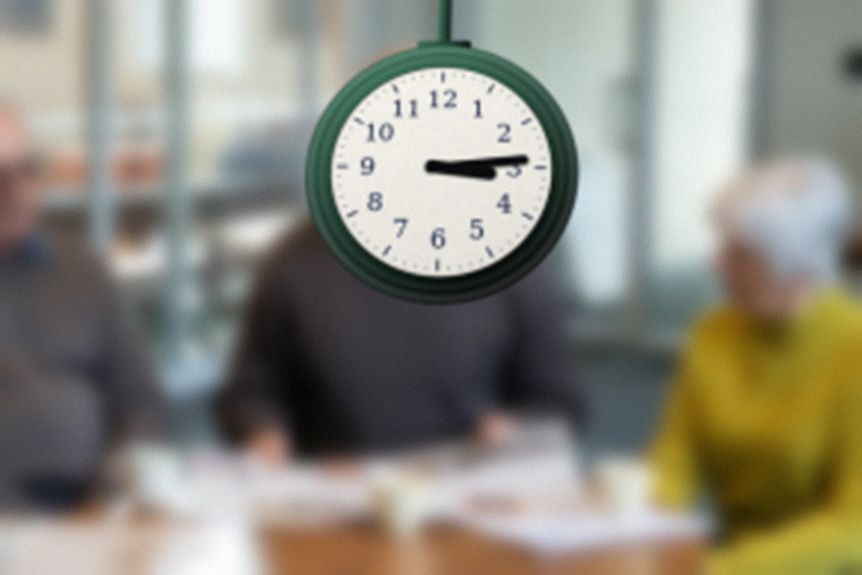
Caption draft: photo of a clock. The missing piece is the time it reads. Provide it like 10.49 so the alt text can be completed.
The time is 3.14
